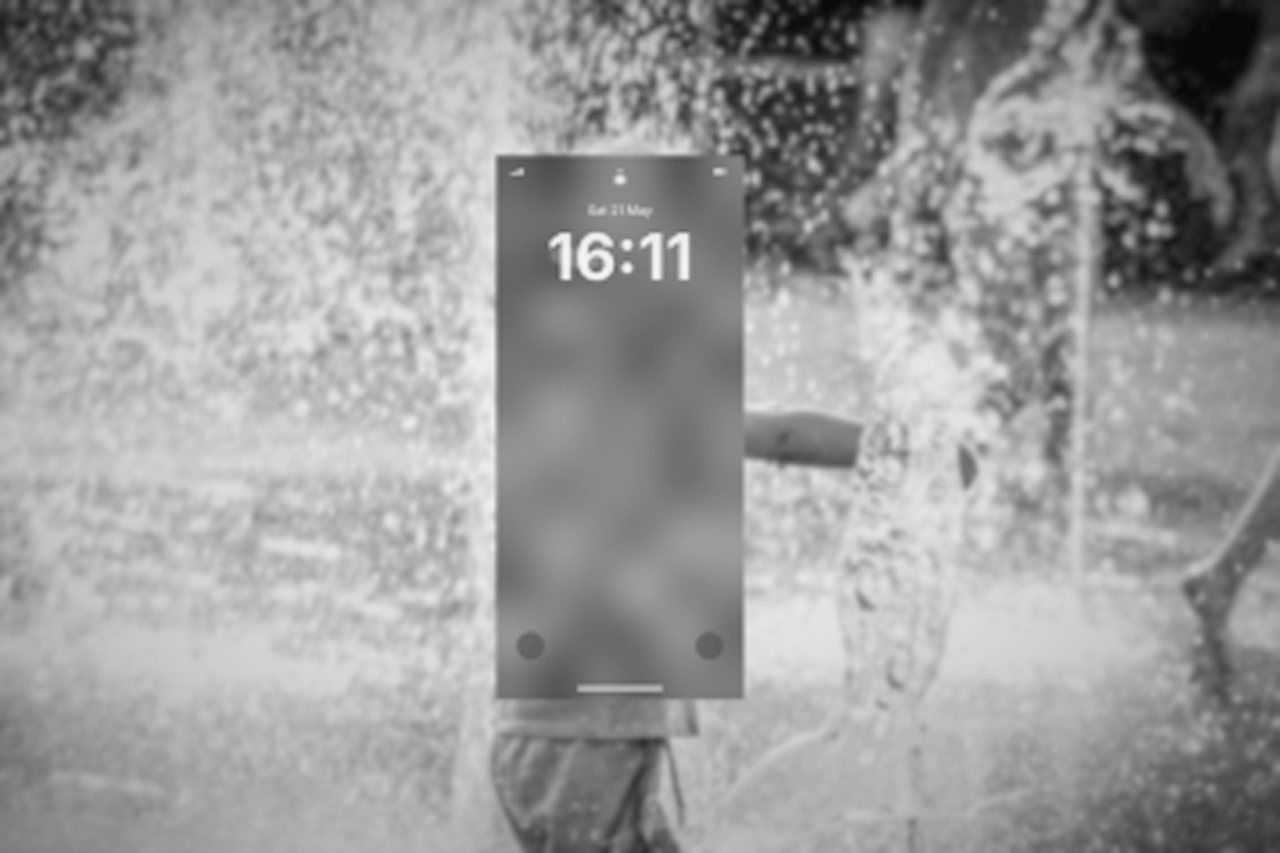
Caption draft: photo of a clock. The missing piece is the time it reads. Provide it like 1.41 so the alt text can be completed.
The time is 16.11
